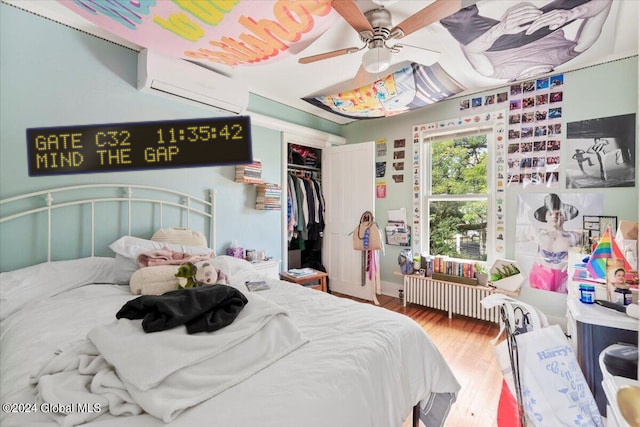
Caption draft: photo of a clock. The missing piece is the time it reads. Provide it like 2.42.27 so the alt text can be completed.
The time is 11.35.42
